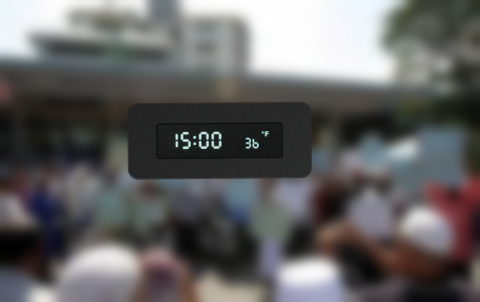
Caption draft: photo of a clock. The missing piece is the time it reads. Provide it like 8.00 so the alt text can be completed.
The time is 15.00
